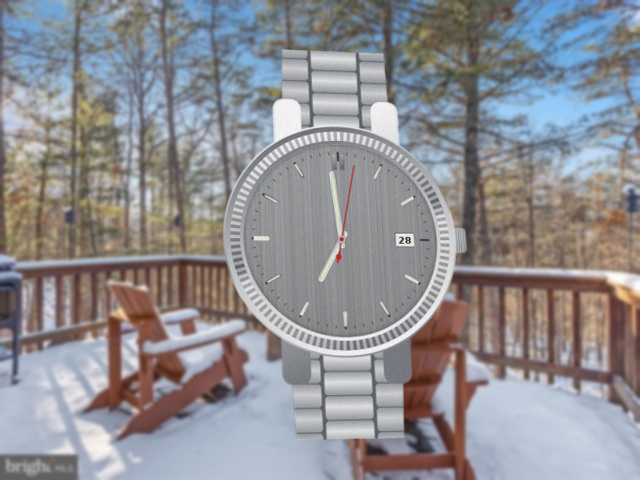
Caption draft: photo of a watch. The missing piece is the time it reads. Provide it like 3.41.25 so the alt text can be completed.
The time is 6.59.02
